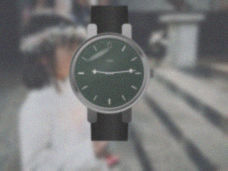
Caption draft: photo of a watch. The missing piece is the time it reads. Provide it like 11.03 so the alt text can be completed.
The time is 9.14
